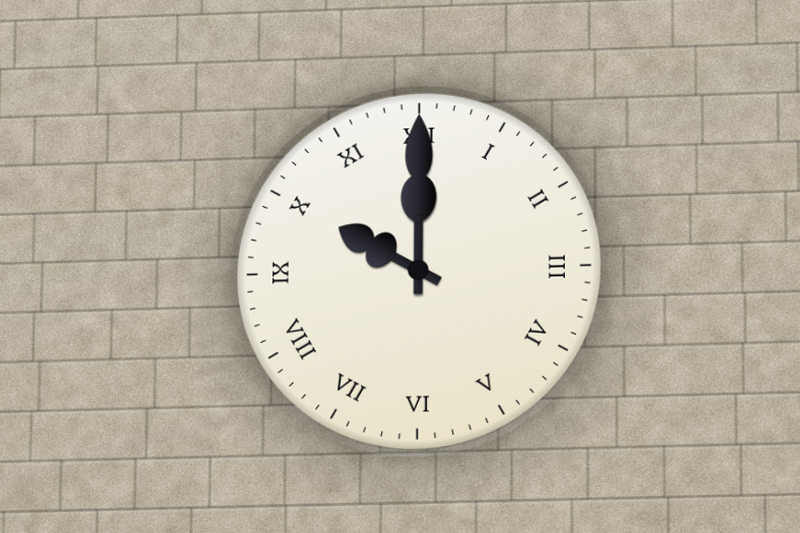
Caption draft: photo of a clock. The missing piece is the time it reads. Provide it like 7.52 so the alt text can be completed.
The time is 10.00
